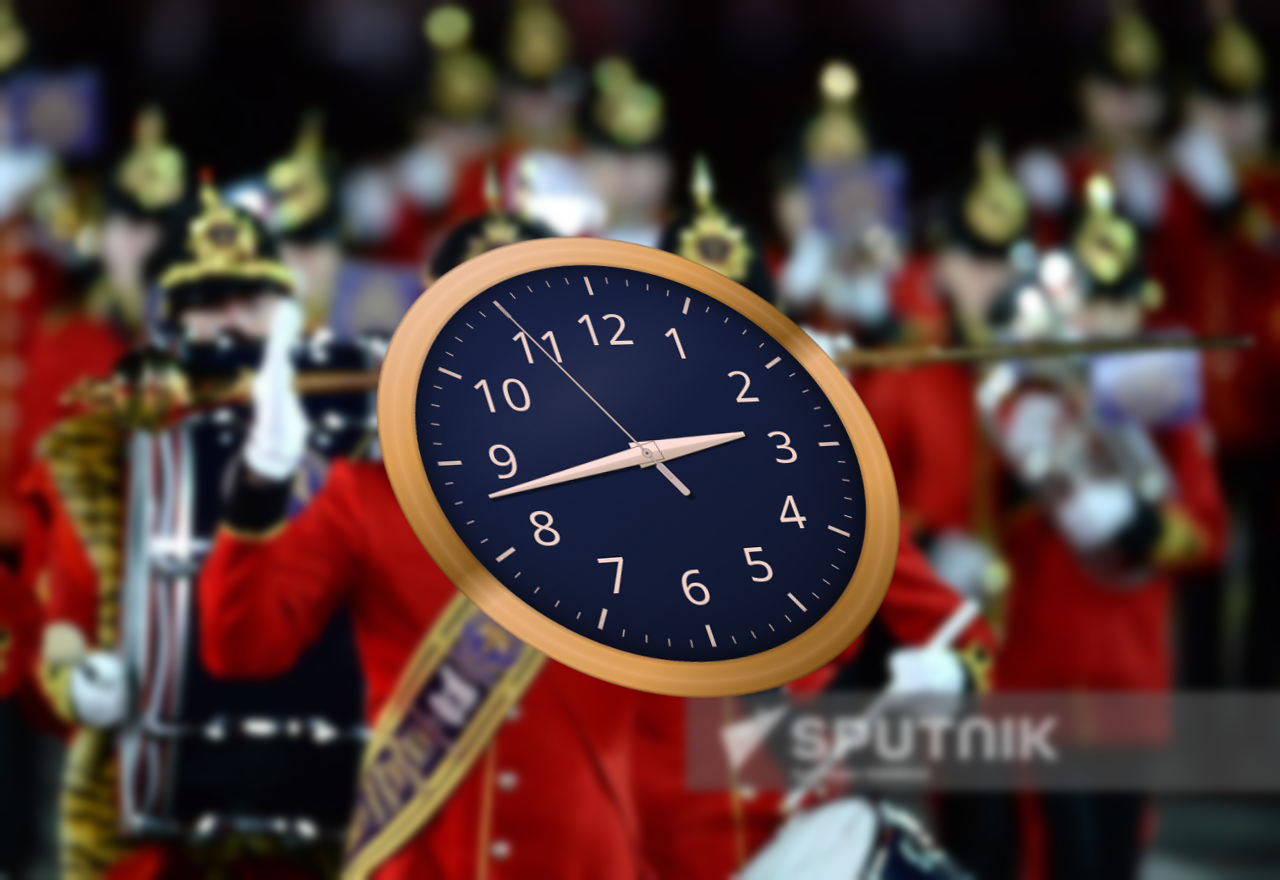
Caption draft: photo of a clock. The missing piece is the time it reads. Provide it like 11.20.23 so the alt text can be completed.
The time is 2.42.55
